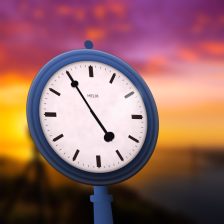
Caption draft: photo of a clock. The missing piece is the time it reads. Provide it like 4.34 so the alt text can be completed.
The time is 4.55
